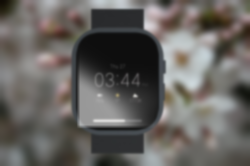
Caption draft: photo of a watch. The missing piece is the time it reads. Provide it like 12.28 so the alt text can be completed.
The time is 3.44
